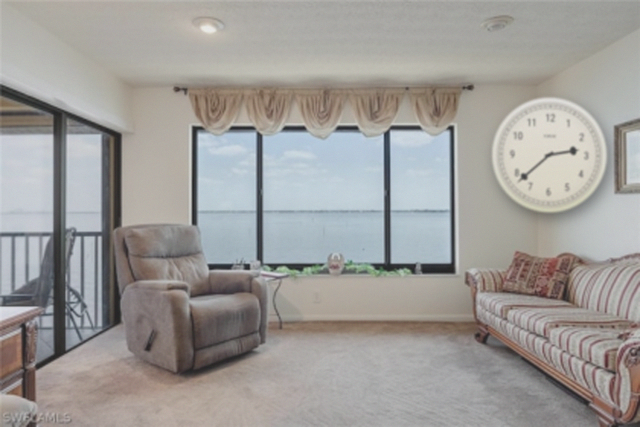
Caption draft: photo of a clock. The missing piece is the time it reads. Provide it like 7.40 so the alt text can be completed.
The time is 2.38
